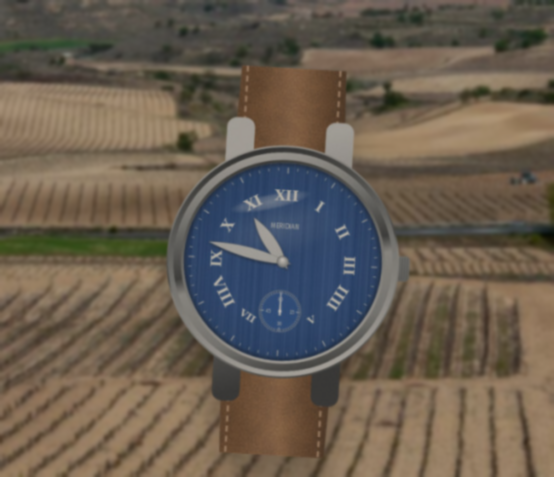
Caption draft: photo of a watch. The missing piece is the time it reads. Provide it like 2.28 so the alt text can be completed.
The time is 10.47
